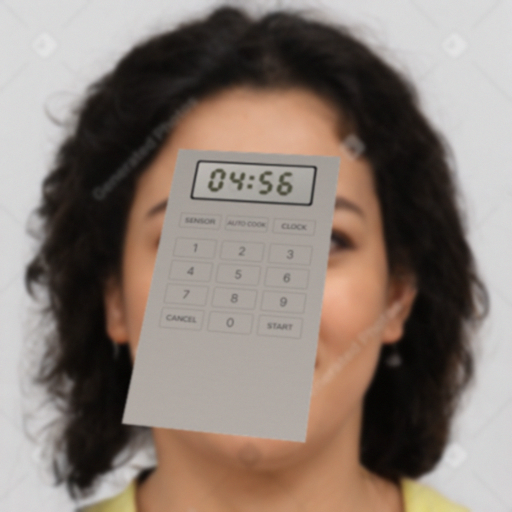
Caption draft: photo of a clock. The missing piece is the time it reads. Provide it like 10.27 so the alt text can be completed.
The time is 4.56
